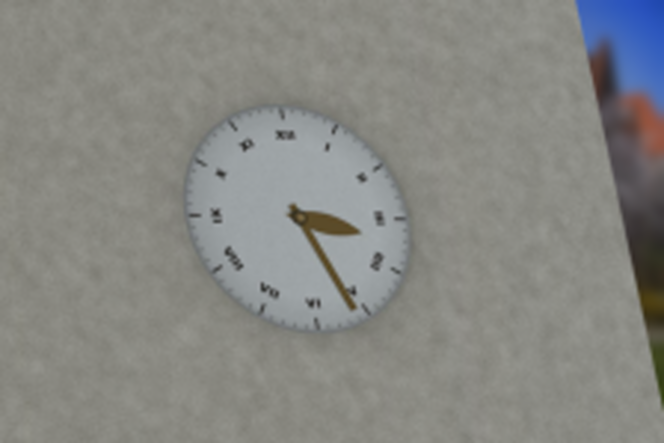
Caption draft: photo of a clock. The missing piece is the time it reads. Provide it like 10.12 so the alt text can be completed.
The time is 3.26
